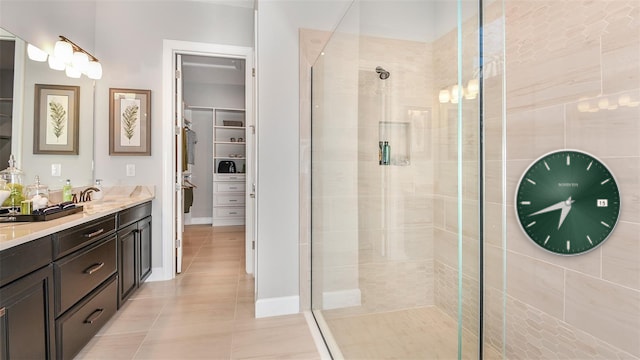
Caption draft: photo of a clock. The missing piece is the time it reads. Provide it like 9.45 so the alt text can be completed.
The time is 6.42
